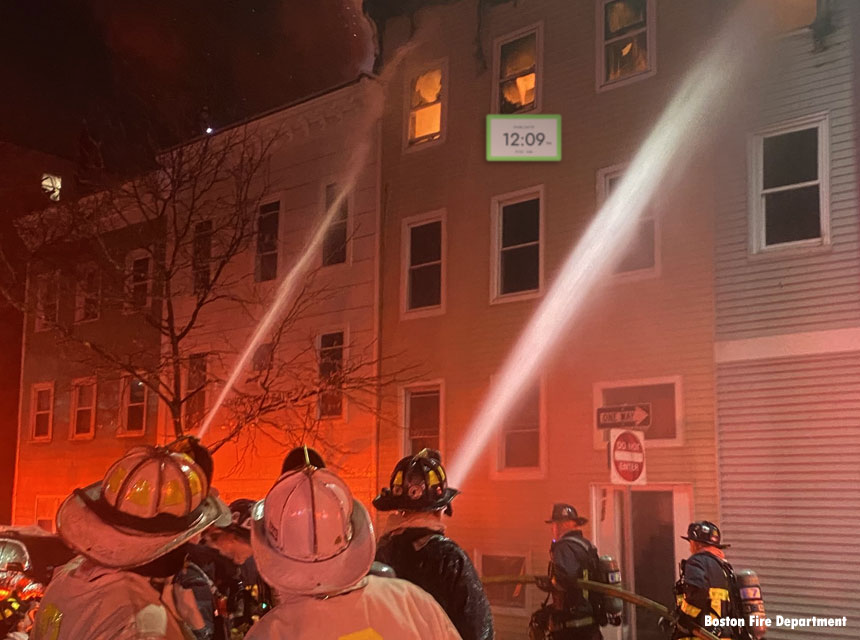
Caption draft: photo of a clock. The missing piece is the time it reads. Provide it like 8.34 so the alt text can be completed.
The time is 12.09
